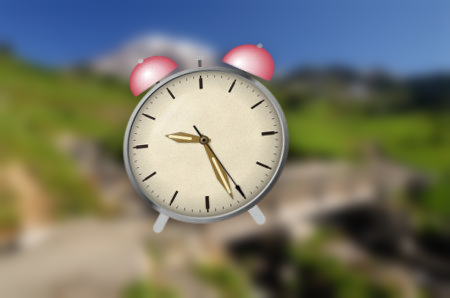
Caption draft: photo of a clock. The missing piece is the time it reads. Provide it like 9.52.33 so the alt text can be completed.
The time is 9.26.25
